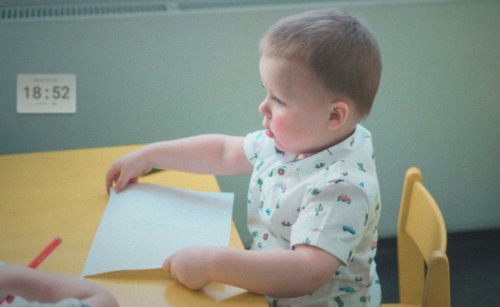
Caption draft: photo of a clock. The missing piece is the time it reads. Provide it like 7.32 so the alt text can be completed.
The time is 18.52
